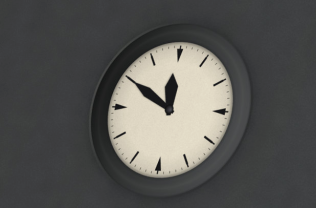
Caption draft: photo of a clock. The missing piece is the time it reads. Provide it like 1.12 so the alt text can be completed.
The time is 11.50
